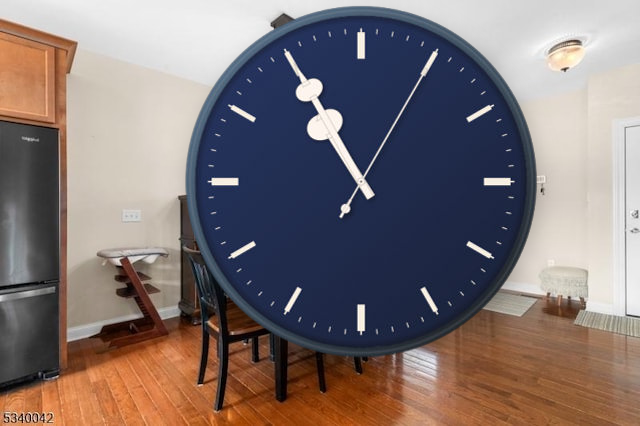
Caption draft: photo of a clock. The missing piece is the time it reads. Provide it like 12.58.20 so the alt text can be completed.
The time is 10.55.05
